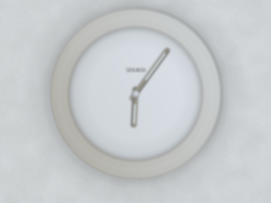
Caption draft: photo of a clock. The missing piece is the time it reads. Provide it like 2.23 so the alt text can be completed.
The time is 6.06
